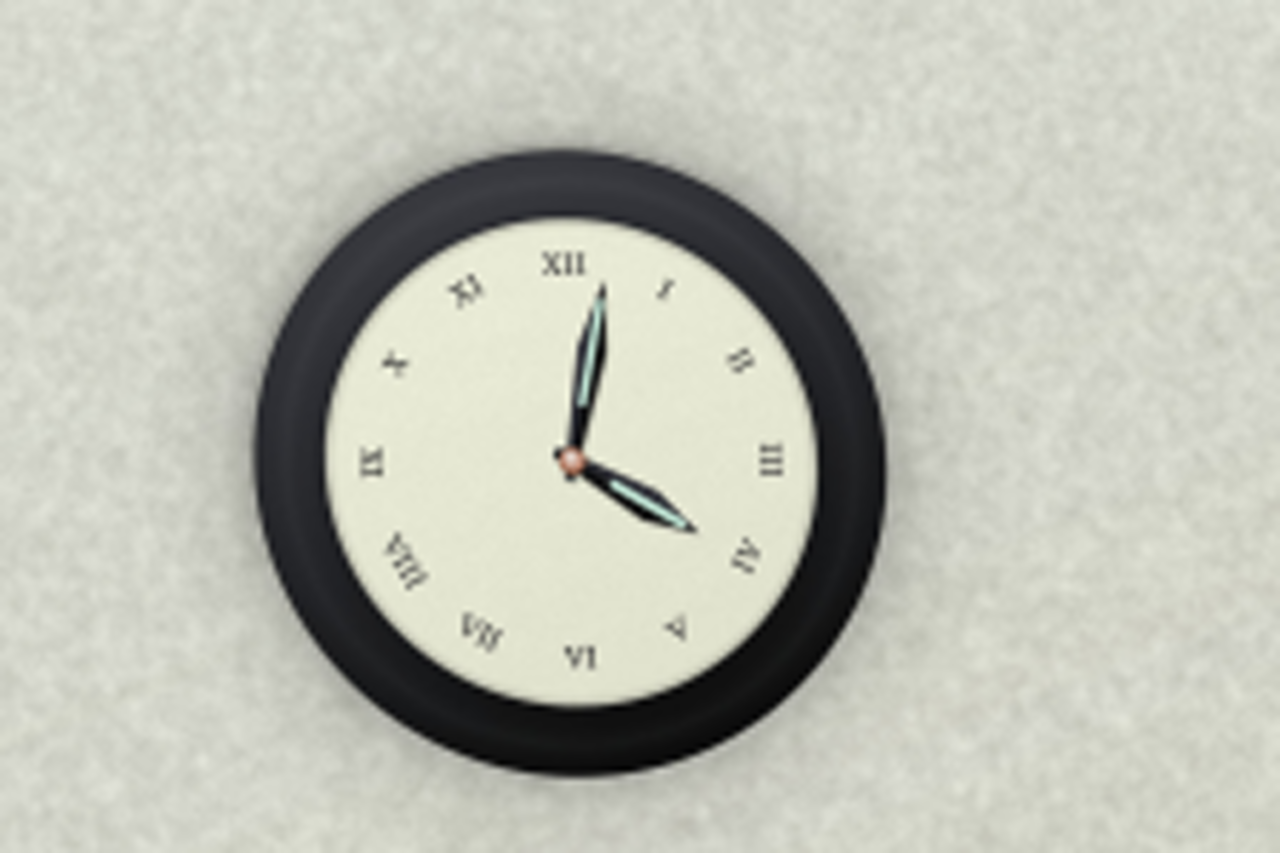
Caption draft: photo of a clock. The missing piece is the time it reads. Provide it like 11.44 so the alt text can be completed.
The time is 4.02
